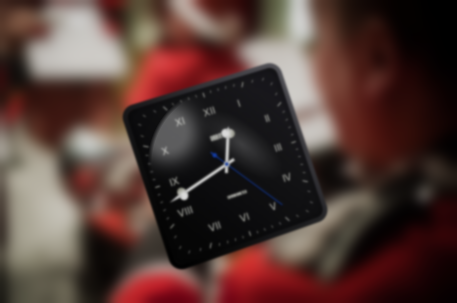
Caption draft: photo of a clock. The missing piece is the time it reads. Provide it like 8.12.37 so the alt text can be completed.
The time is 12.42.24
